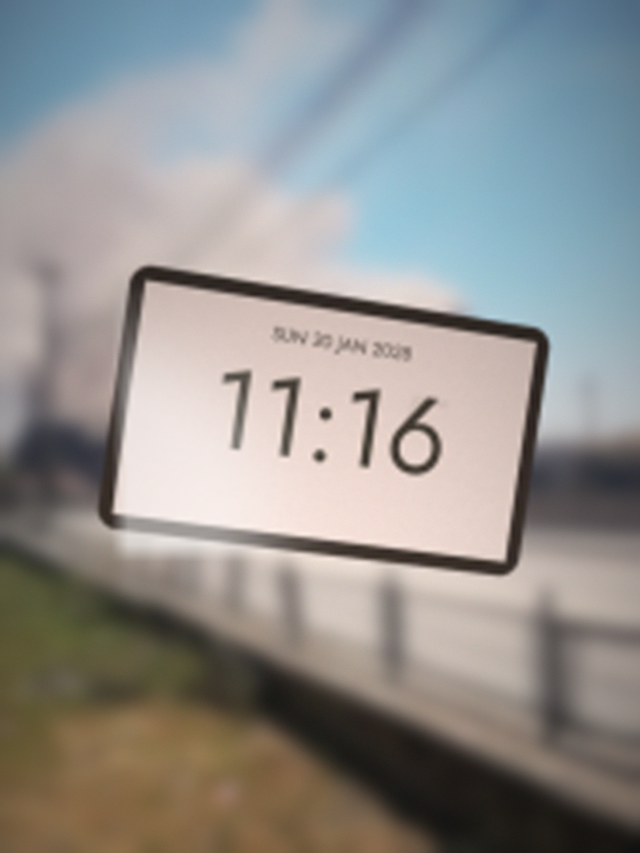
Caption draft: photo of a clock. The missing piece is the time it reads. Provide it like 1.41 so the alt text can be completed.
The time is 11.16
